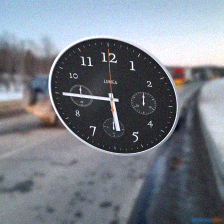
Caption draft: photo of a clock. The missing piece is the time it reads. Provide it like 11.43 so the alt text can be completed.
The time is 5.45
